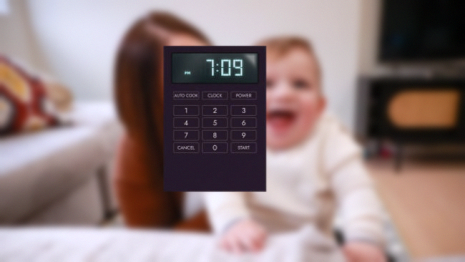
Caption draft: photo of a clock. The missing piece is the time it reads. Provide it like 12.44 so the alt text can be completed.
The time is 7.09
